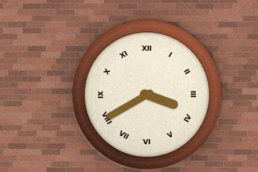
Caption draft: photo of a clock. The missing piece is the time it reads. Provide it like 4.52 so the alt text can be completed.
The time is 3.40
